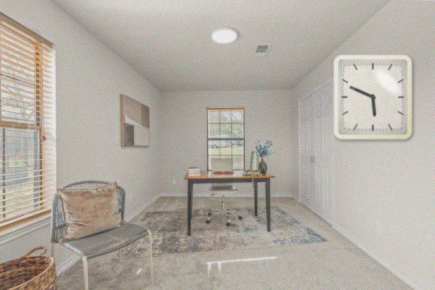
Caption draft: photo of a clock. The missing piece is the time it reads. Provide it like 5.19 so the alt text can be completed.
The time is 5.49
